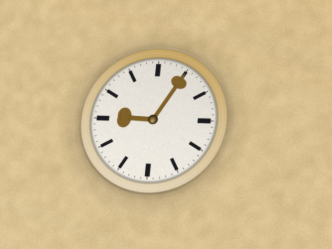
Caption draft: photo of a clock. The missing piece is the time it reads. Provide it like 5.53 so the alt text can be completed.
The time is 9.05
